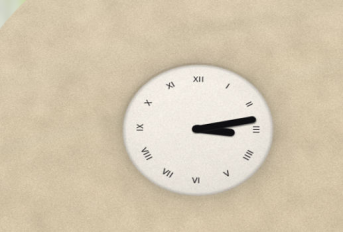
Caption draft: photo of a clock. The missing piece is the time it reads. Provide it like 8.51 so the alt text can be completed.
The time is 3.13
